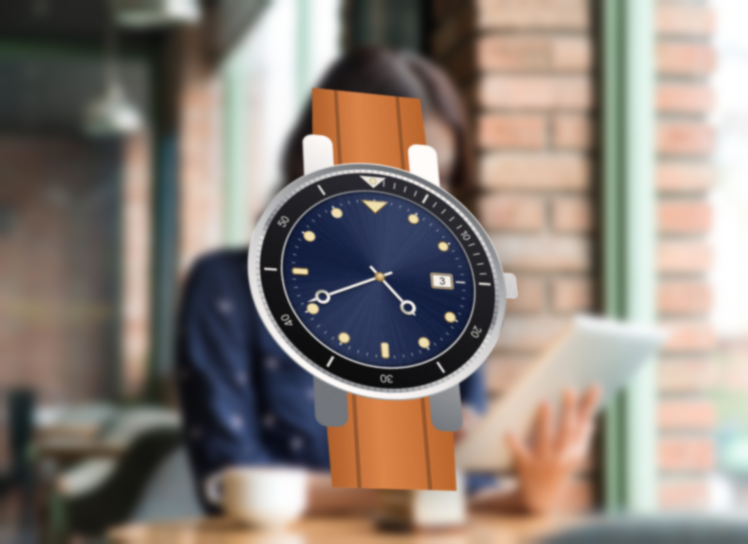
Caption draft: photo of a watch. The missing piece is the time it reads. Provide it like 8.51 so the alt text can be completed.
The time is 4.41
